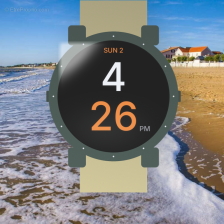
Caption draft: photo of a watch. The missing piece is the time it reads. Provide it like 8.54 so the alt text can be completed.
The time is 4.26
